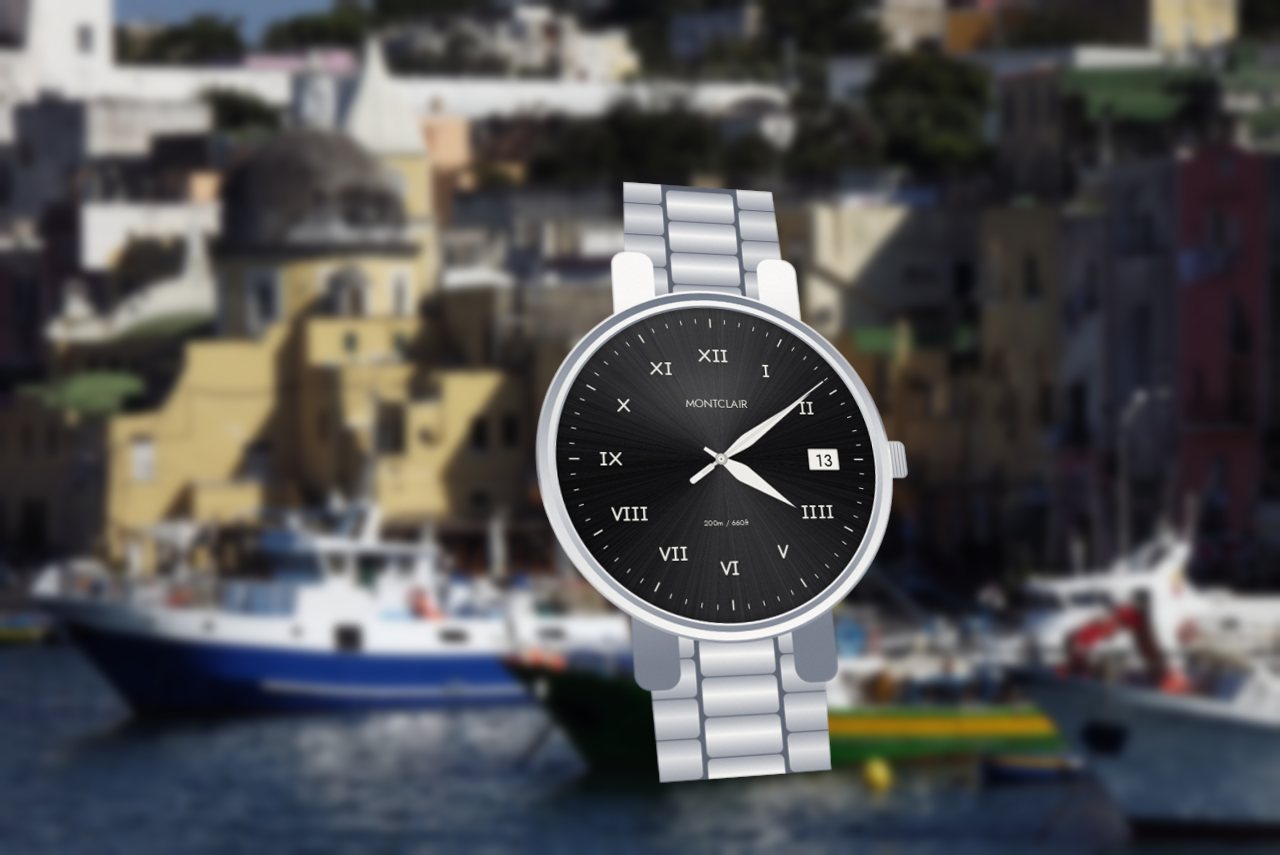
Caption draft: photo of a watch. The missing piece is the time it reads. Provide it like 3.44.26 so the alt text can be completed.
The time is 4.09.09
